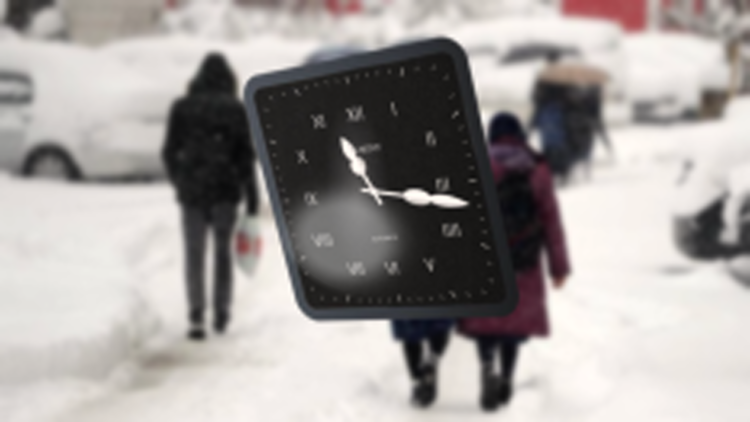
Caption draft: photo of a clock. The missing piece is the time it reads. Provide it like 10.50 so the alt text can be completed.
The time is 11.17
